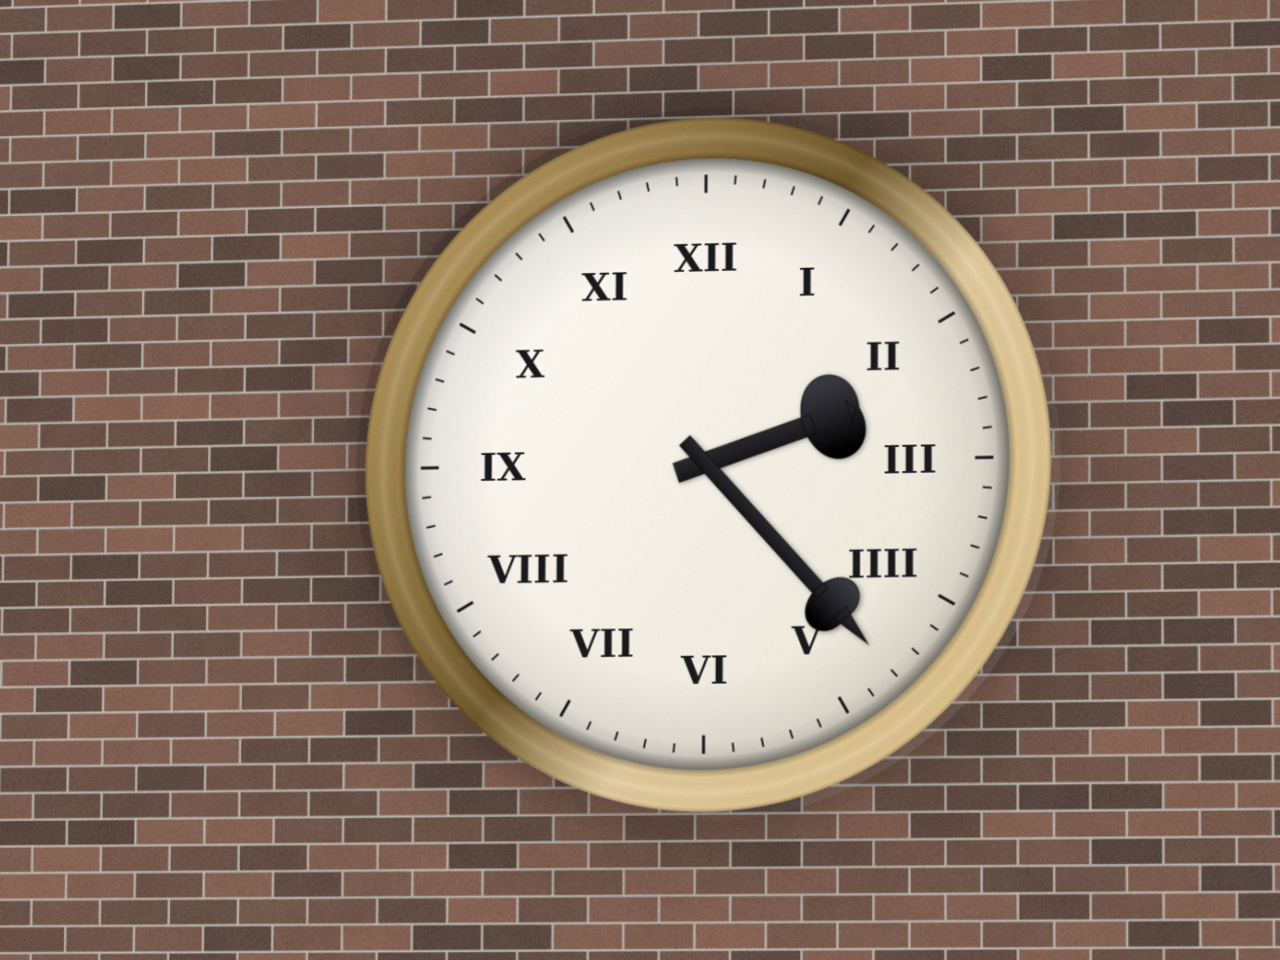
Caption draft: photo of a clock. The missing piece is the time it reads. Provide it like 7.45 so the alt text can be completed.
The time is 2.23
